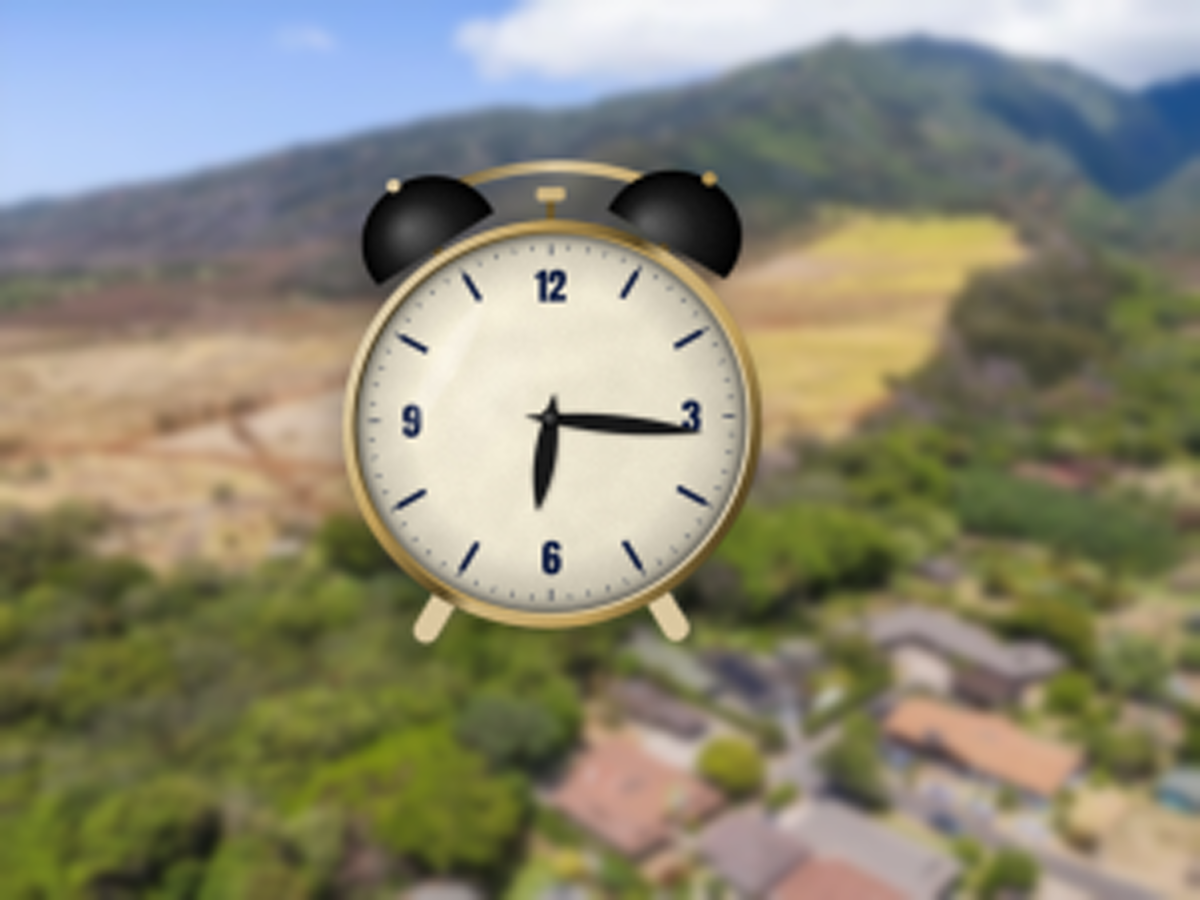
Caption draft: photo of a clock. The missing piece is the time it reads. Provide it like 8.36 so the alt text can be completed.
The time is 6.16
